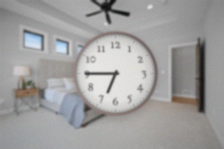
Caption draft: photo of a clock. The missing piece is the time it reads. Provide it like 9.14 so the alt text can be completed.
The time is 6.45
